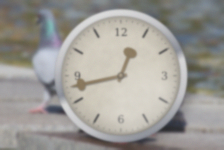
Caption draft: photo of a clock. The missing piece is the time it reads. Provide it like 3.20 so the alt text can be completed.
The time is 12.43
